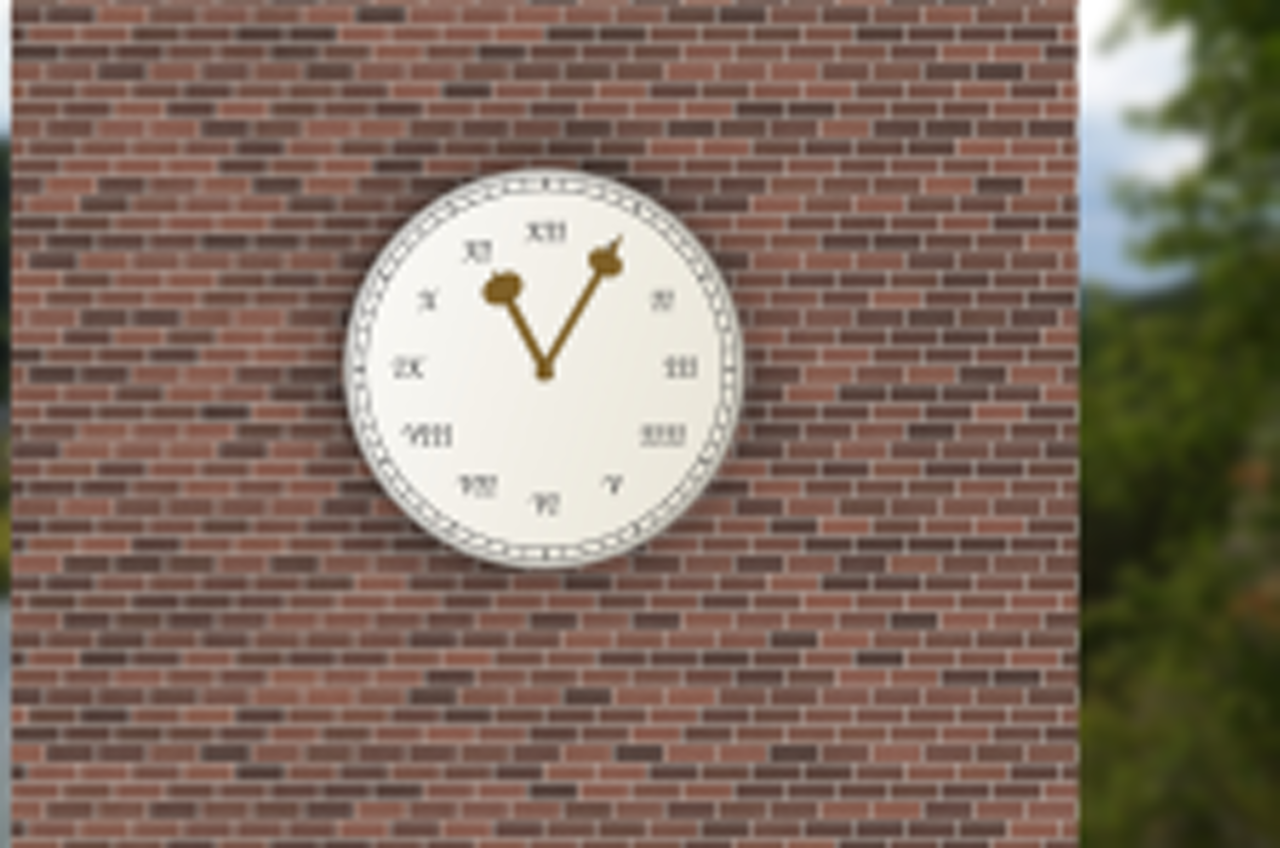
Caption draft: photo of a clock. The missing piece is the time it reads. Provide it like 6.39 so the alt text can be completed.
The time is 11.05
